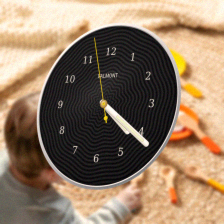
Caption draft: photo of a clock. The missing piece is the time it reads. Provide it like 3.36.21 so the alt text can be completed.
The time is 4.20.57
